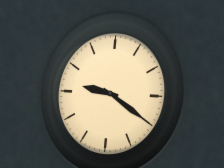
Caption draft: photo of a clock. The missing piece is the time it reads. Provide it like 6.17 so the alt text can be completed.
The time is 9.20
